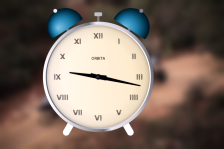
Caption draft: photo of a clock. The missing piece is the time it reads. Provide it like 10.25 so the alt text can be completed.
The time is 9.17
